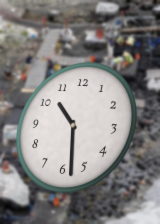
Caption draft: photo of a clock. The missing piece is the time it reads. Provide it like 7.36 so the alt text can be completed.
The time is 10.28
